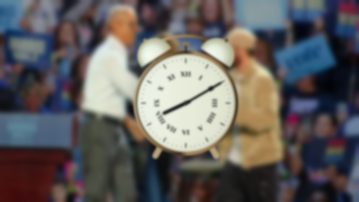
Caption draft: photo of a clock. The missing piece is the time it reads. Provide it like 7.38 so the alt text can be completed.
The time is 8.10
